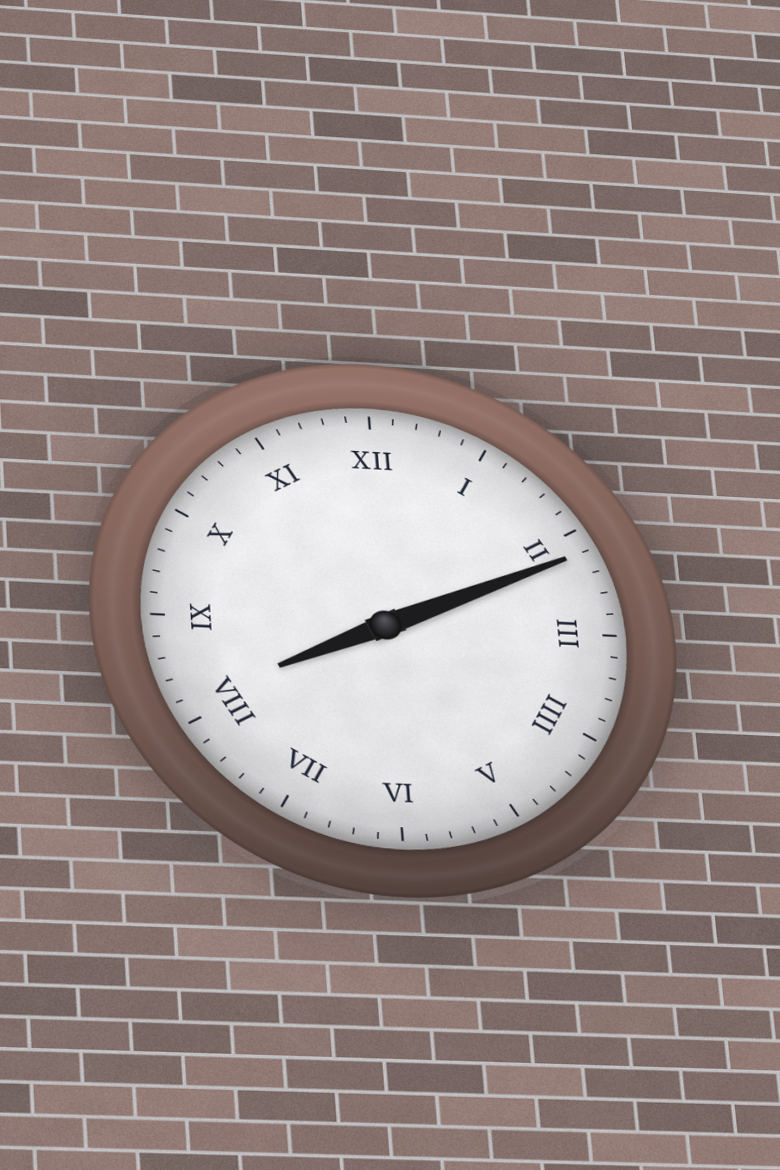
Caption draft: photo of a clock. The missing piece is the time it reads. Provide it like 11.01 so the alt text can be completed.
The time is 8.11
